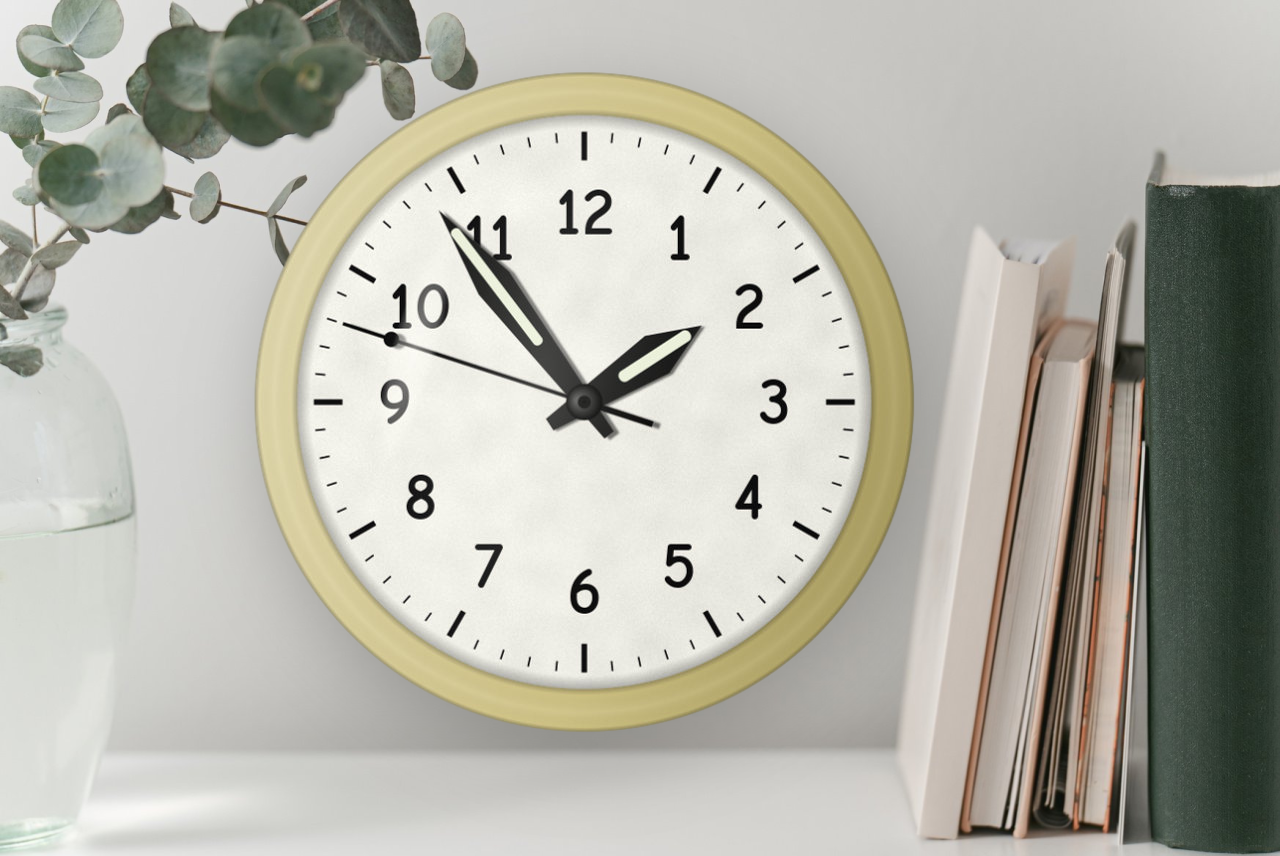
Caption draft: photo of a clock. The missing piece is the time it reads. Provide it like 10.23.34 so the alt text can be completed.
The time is 1.53.48
